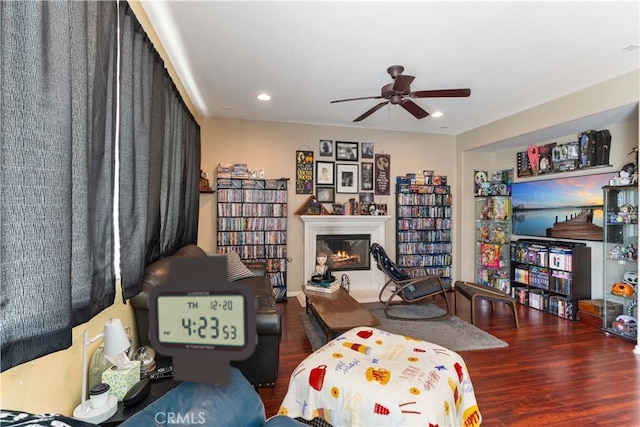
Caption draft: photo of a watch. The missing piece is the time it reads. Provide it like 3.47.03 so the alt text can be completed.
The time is 4.23.53
